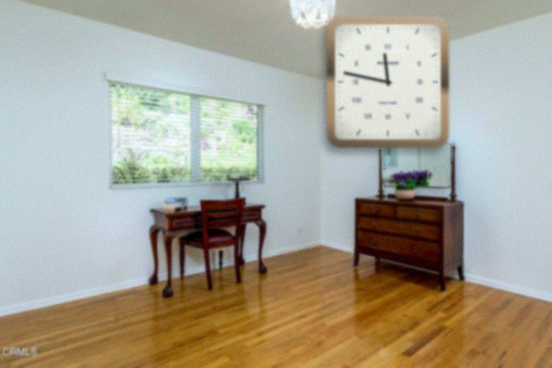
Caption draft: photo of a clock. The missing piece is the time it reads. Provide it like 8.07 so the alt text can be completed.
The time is 11.47
